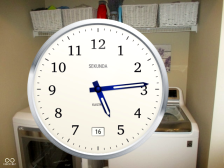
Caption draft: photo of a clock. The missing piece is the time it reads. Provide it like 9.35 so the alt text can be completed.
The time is 5.14
